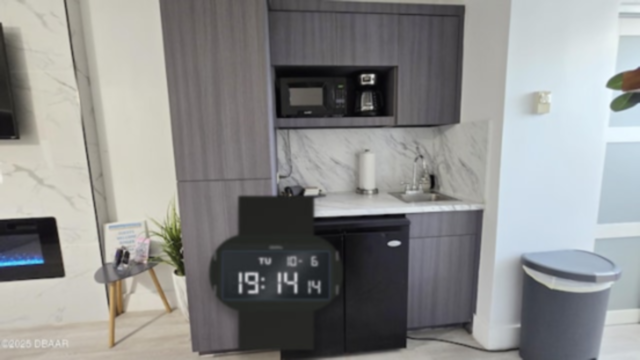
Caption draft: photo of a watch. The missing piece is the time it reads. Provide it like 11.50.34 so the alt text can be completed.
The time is 19.14.14
